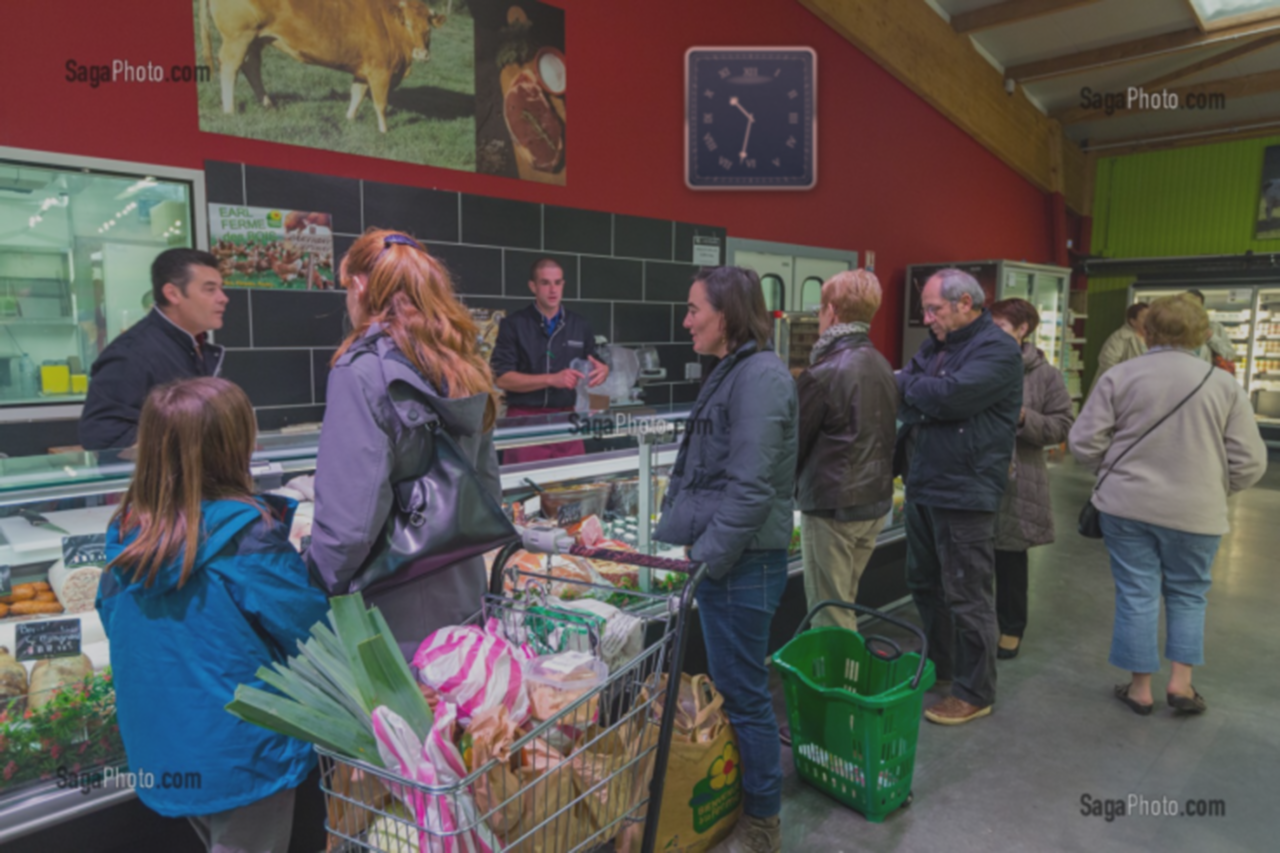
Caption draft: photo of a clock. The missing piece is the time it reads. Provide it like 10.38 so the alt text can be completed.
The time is 10.32
